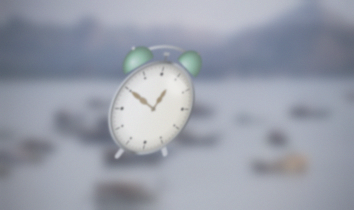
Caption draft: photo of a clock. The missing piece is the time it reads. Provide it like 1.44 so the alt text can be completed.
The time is 12.50
